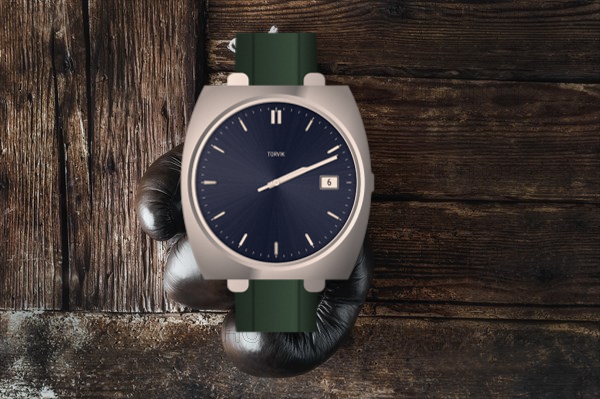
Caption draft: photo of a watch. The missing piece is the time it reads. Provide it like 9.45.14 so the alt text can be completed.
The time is 2.11.11
